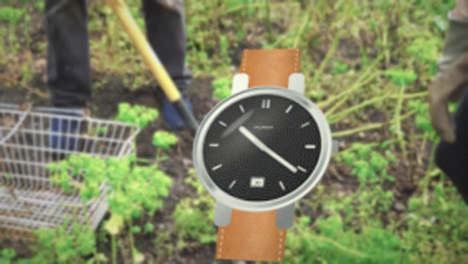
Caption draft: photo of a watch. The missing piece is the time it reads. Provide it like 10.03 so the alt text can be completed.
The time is 10.21
